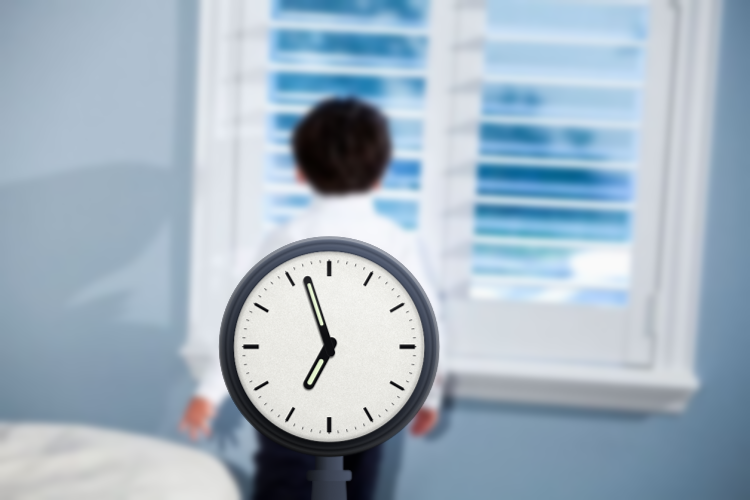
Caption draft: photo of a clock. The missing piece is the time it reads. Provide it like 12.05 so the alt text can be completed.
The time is 6.57
